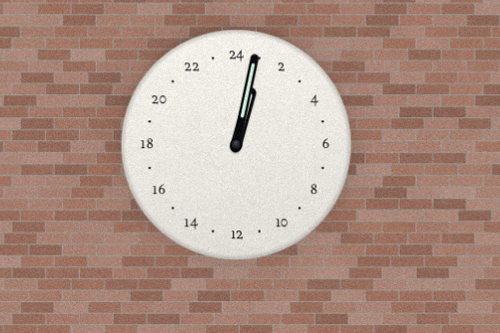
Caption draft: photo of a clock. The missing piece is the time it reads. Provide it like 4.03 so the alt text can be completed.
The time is 1.02
